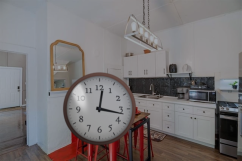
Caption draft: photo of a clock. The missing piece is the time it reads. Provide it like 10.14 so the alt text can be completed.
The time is 12.17
